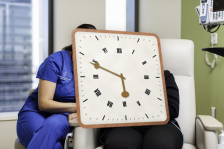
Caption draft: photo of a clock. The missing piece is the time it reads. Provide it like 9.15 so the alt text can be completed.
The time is 5.49
